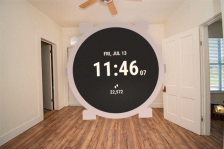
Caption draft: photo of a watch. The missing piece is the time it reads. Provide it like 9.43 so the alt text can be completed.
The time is 11.46
